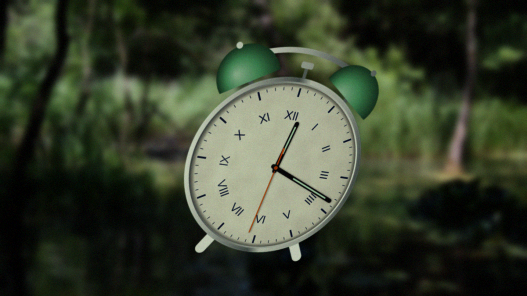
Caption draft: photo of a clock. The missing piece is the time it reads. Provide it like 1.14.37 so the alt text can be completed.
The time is 12.18.31
